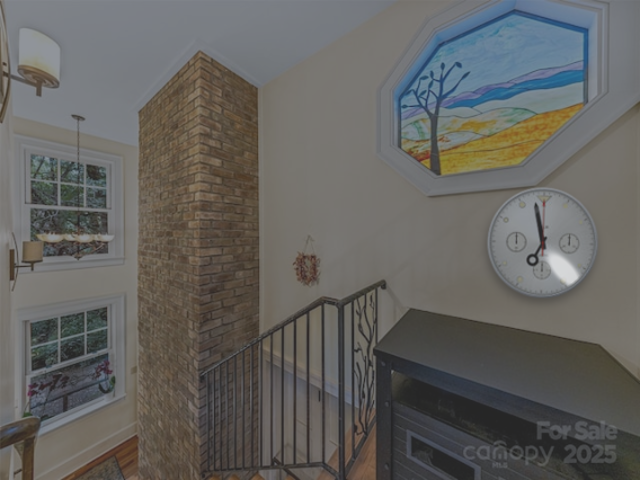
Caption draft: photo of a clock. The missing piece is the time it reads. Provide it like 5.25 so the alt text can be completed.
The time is 6.58
